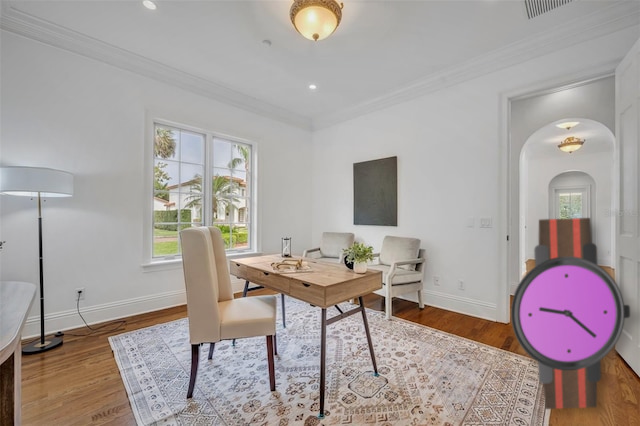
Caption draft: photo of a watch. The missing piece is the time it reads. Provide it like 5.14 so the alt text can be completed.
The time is 9.22
